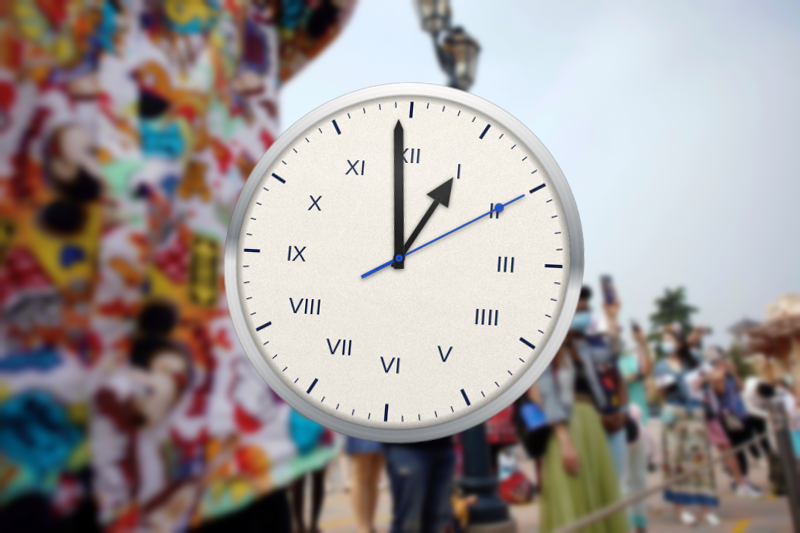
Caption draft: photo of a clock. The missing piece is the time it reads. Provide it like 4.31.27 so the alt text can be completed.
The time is 12.59.10
